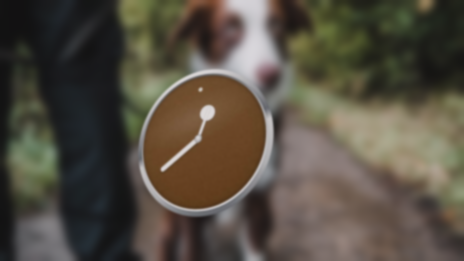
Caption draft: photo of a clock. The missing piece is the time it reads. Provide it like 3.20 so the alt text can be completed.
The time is 12.39
